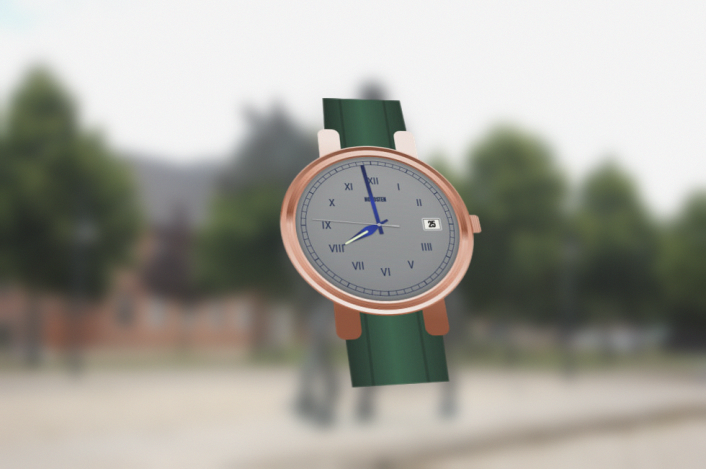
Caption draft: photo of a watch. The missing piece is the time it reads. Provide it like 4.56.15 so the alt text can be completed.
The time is 7.58.46
